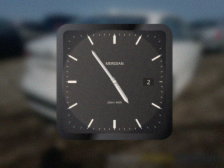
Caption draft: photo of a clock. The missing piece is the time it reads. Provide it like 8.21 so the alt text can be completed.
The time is 4.54
